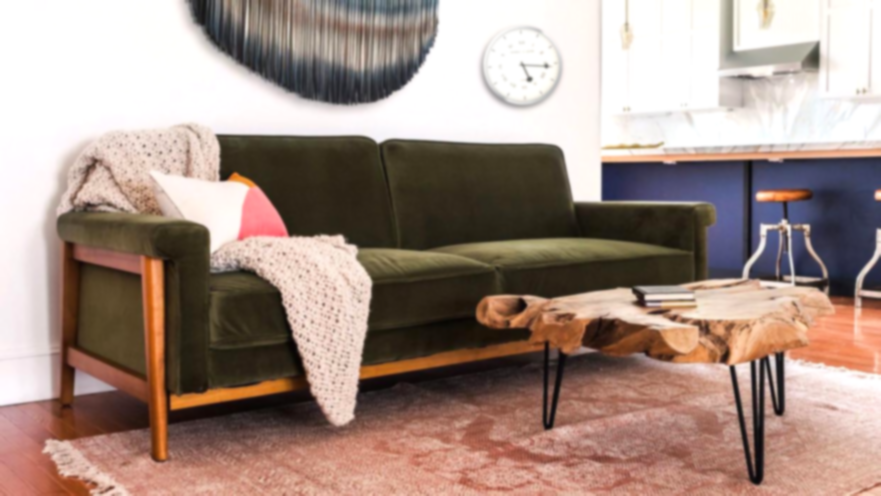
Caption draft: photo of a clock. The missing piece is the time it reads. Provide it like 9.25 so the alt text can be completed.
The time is 5.16
